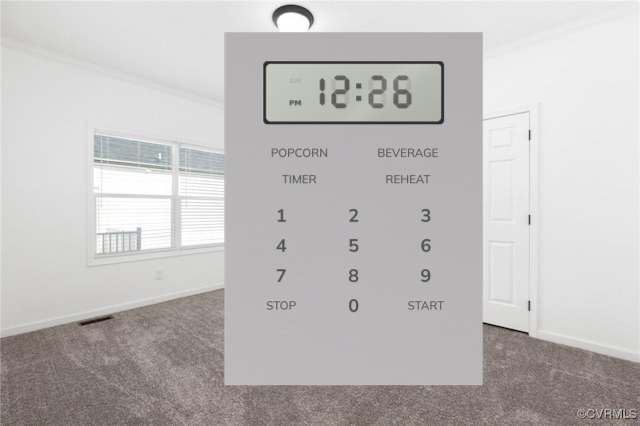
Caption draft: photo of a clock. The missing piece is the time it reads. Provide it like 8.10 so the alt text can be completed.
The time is 12.26
